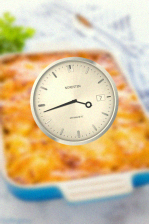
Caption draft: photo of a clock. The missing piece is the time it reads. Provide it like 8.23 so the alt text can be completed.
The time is 3.43
